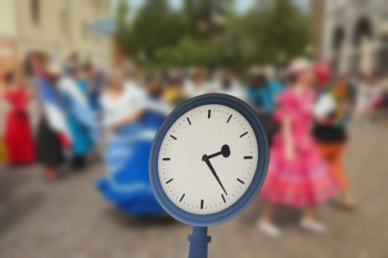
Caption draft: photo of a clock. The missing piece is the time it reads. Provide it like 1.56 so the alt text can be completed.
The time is 2.24
